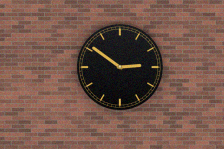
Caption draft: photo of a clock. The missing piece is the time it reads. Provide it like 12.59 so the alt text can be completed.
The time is 2.51
